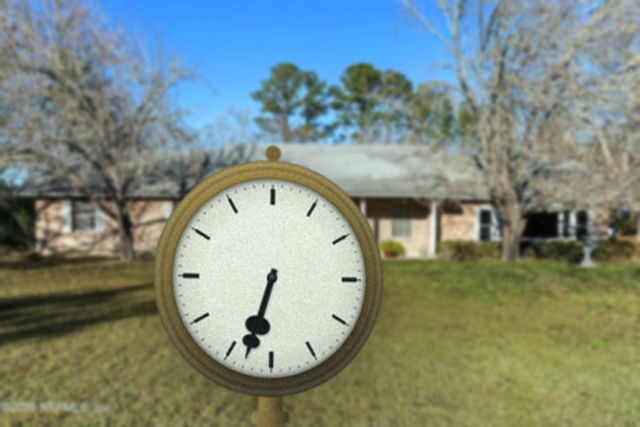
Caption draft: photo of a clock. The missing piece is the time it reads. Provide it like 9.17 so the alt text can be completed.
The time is 6.33
